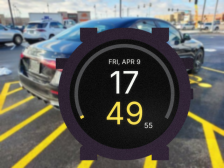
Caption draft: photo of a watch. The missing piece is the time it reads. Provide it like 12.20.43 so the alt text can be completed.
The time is 17.49.55
